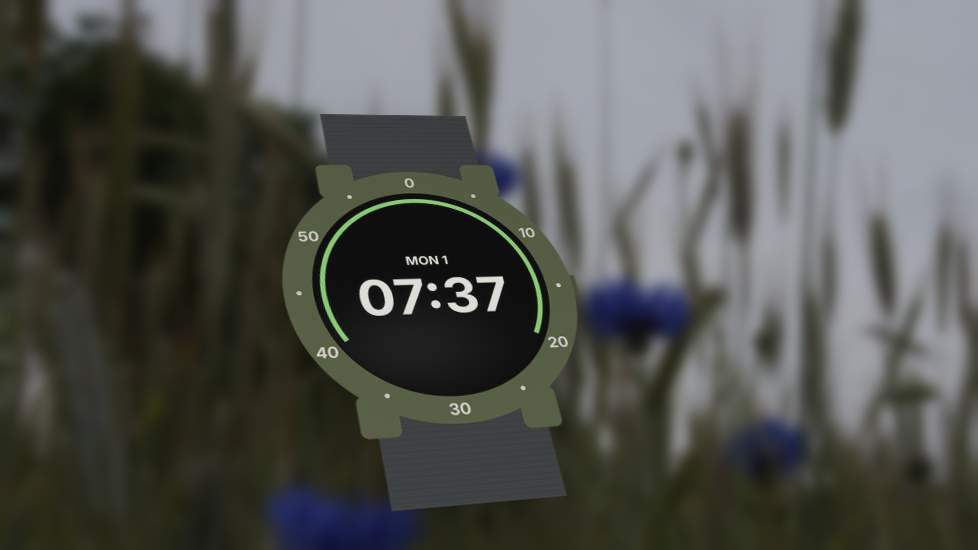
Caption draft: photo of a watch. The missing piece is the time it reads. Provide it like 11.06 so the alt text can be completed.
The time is 7.37
